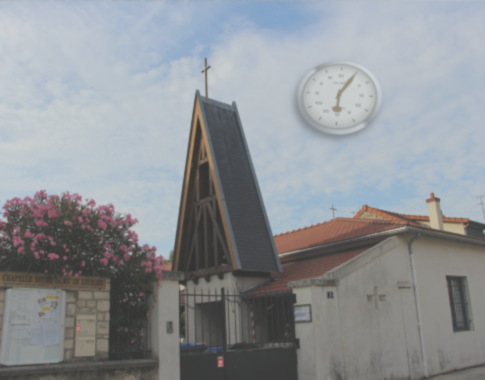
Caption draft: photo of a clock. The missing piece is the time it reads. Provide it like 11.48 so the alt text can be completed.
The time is 6.05
